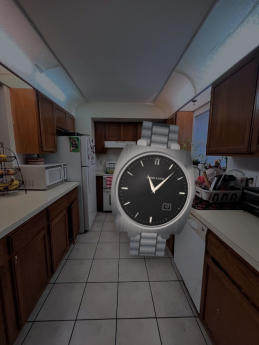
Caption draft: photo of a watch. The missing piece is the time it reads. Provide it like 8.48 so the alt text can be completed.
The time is 11.07
